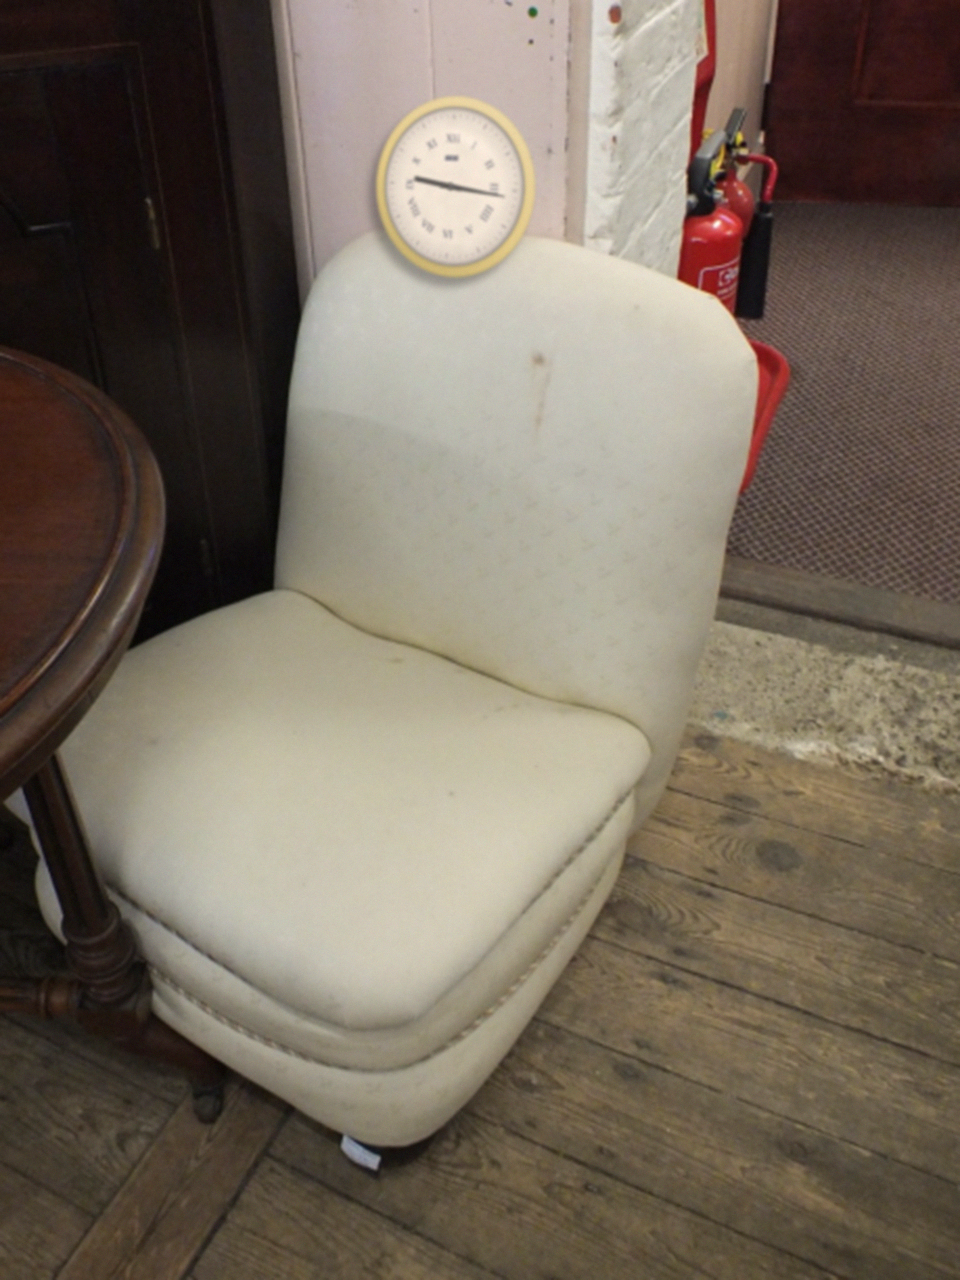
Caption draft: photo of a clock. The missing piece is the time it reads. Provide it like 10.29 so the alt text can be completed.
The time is 9.16
